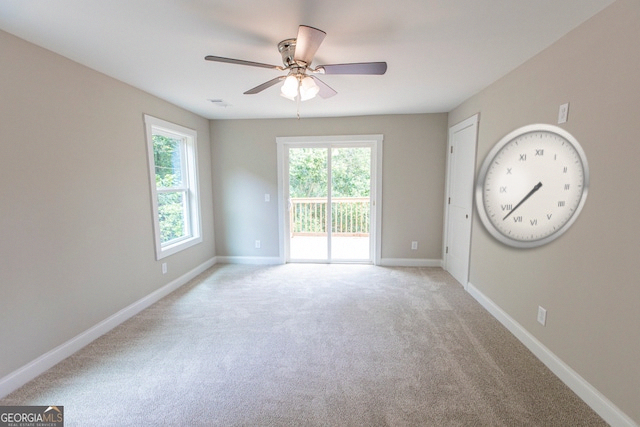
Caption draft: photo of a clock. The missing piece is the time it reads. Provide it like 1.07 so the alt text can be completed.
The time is 7.38
